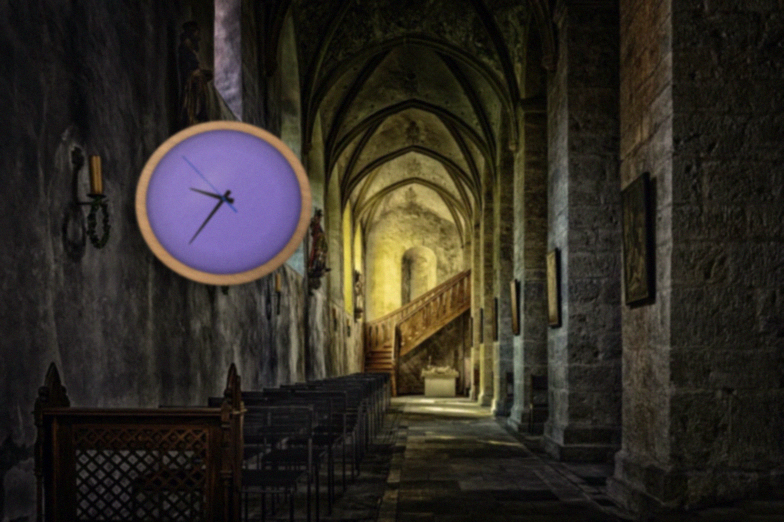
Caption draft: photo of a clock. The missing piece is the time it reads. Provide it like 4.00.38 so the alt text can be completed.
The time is 9.35.53
